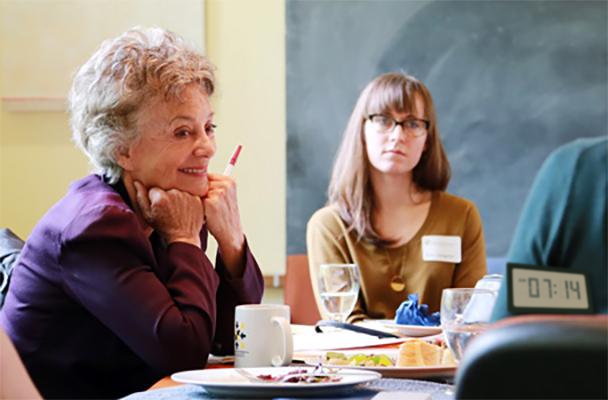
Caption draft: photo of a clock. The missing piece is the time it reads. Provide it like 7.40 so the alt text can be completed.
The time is 7.14
